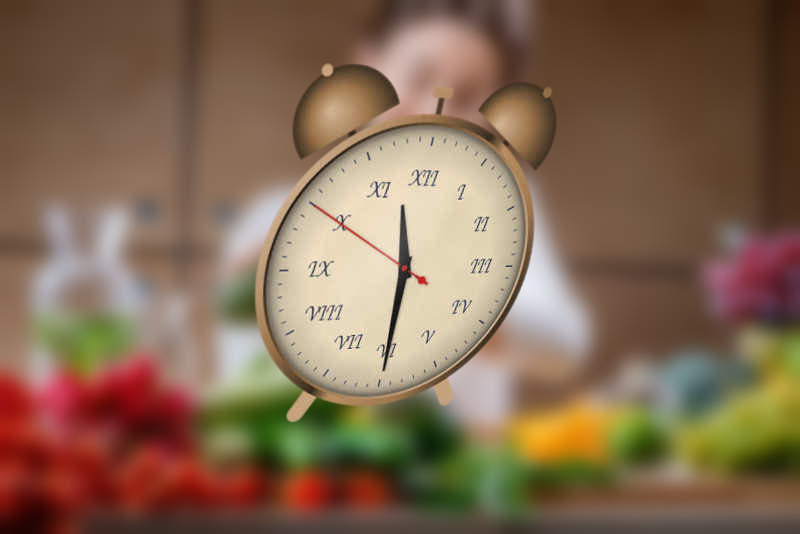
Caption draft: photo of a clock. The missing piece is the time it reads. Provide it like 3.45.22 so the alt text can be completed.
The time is 11.29.50
